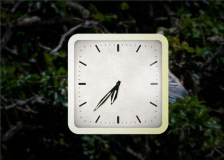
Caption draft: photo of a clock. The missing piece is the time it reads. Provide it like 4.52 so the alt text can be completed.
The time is 6.37
